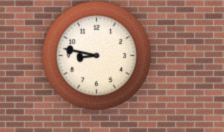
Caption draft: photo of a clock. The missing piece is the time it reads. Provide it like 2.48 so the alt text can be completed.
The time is 8.47
